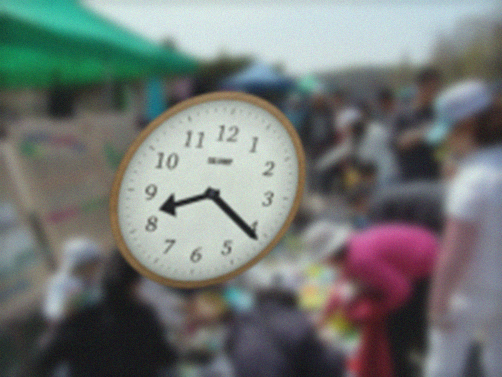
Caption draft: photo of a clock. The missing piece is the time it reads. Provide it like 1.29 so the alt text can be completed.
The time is 8.21
